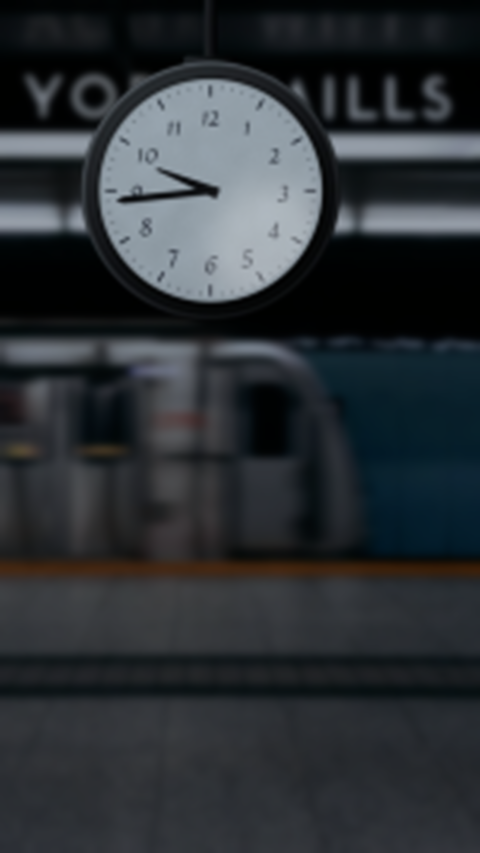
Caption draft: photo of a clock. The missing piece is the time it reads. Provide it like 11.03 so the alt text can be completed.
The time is 9.44
